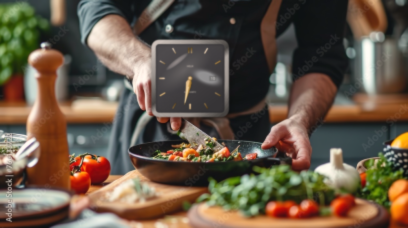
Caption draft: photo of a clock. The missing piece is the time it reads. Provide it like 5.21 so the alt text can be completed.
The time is 6.32
